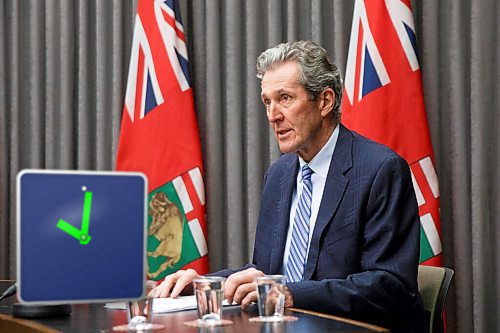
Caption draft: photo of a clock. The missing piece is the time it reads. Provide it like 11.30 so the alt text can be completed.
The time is 10.01
